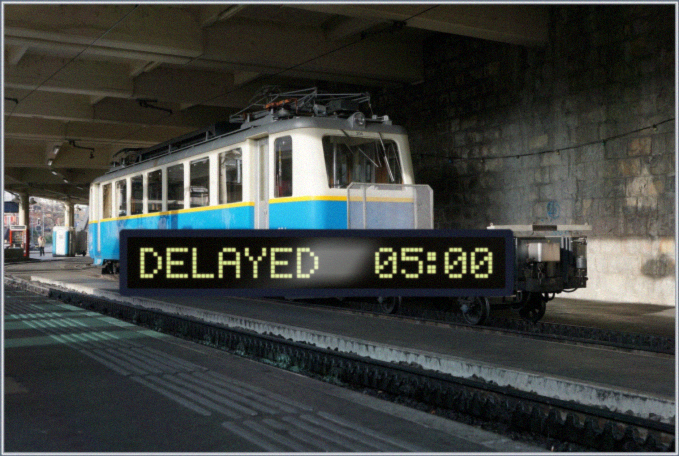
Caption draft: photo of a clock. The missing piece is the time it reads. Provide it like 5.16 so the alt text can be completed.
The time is 5.00
